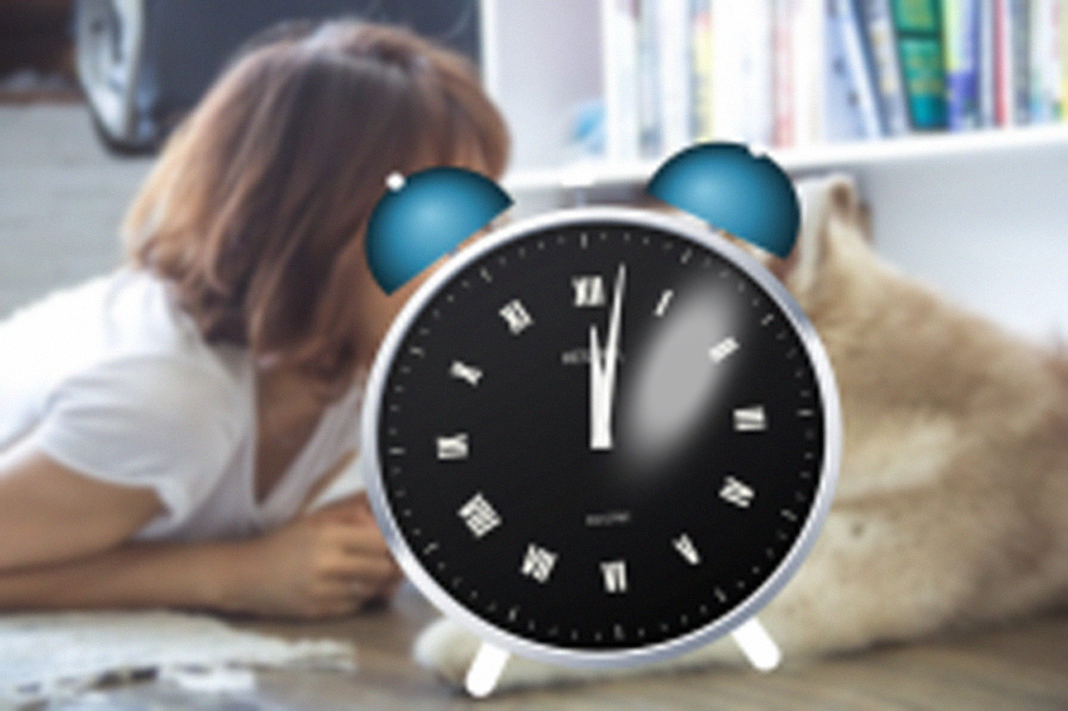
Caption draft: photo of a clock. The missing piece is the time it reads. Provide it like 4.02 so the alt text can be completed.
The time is 12.02
